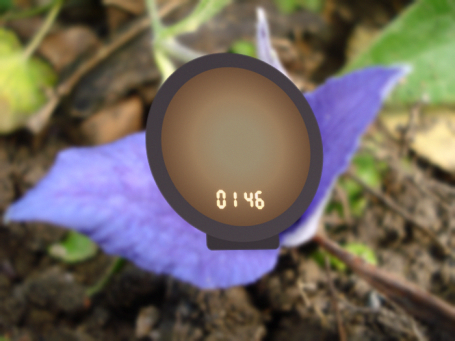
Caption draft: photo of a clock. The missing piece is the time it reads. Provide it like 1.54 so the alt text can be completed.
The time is 1.46
